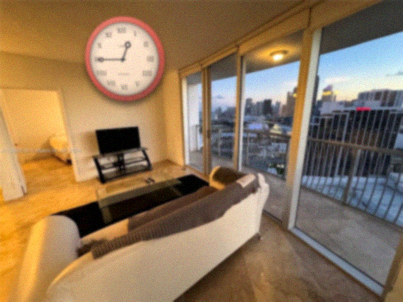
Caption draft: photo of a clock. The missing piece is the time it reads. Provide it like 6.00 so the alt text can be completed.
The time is 12.45
